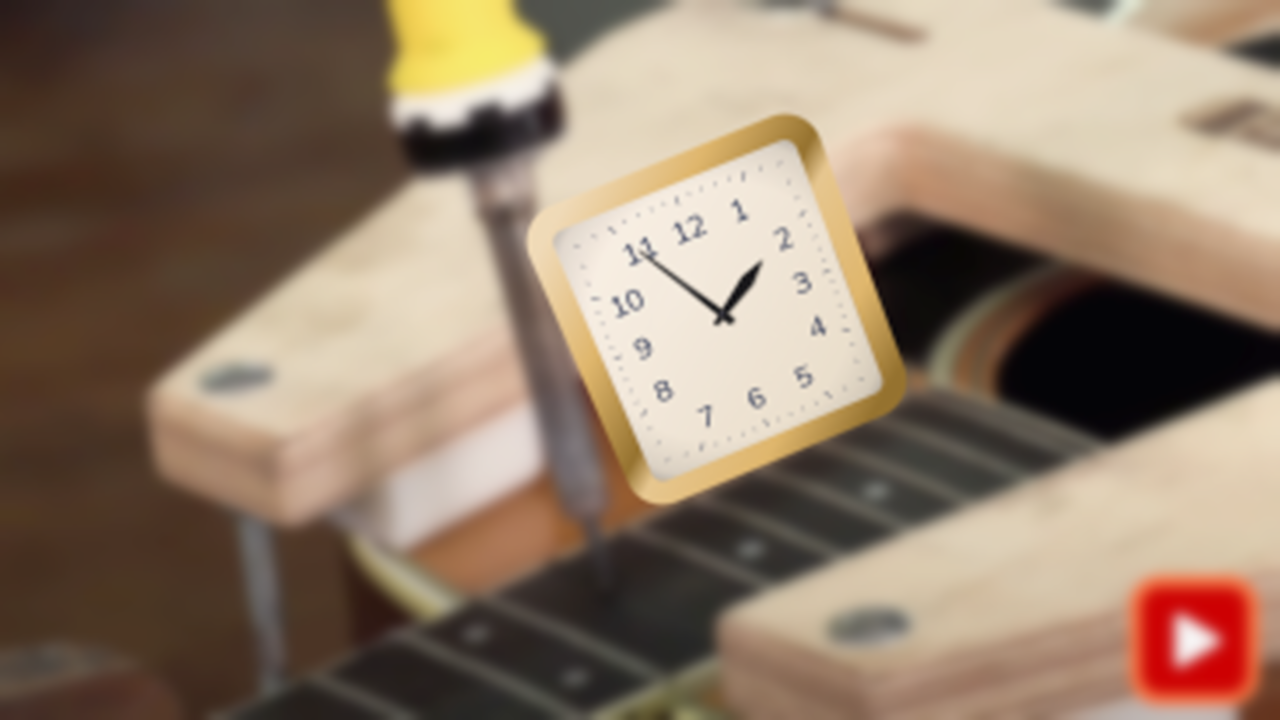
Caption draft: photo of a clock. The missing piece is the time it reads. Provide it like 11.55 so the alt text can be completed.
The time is 1.55
